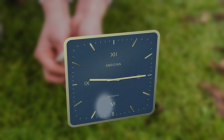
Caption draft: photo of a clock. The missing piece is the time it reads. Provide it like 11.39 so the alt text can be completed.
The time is 9.15
